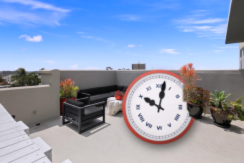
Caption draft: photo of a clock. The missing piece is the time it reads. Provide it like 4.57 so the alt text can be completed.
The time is 10.02
